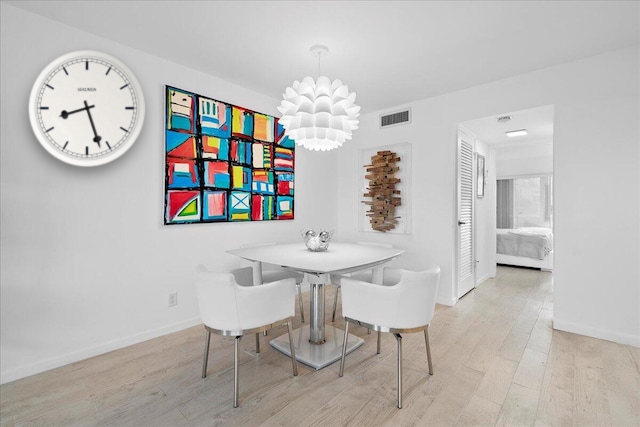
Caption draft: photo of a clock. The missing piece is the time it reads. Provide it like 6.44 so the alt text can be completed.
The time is 8.27
